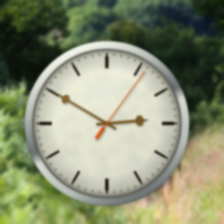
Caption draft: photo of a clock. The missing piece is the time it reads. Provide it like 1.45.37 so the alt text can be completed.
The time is 2.50.06
